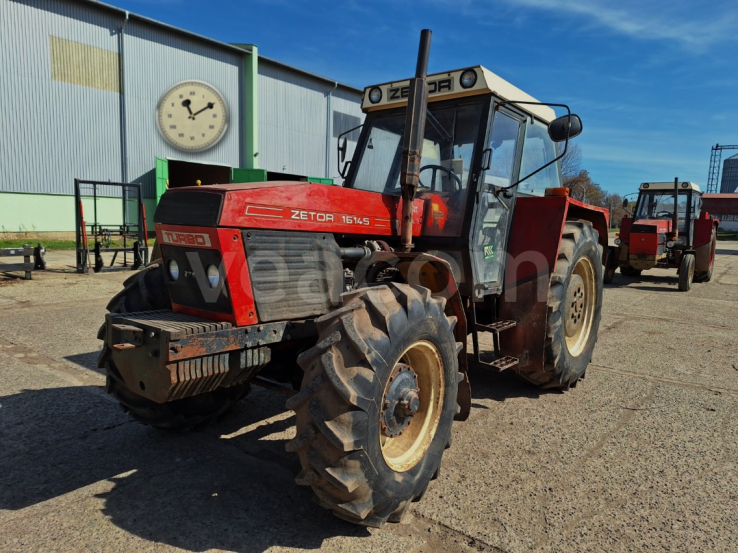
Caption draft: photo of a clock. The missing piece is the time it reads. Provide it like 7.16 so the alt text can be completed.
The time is 11.10
